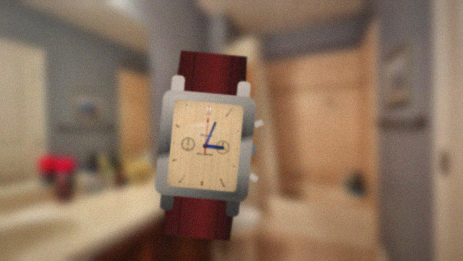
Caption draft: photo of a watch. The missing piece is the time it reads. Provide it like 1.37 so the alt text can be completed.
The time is 3.03
